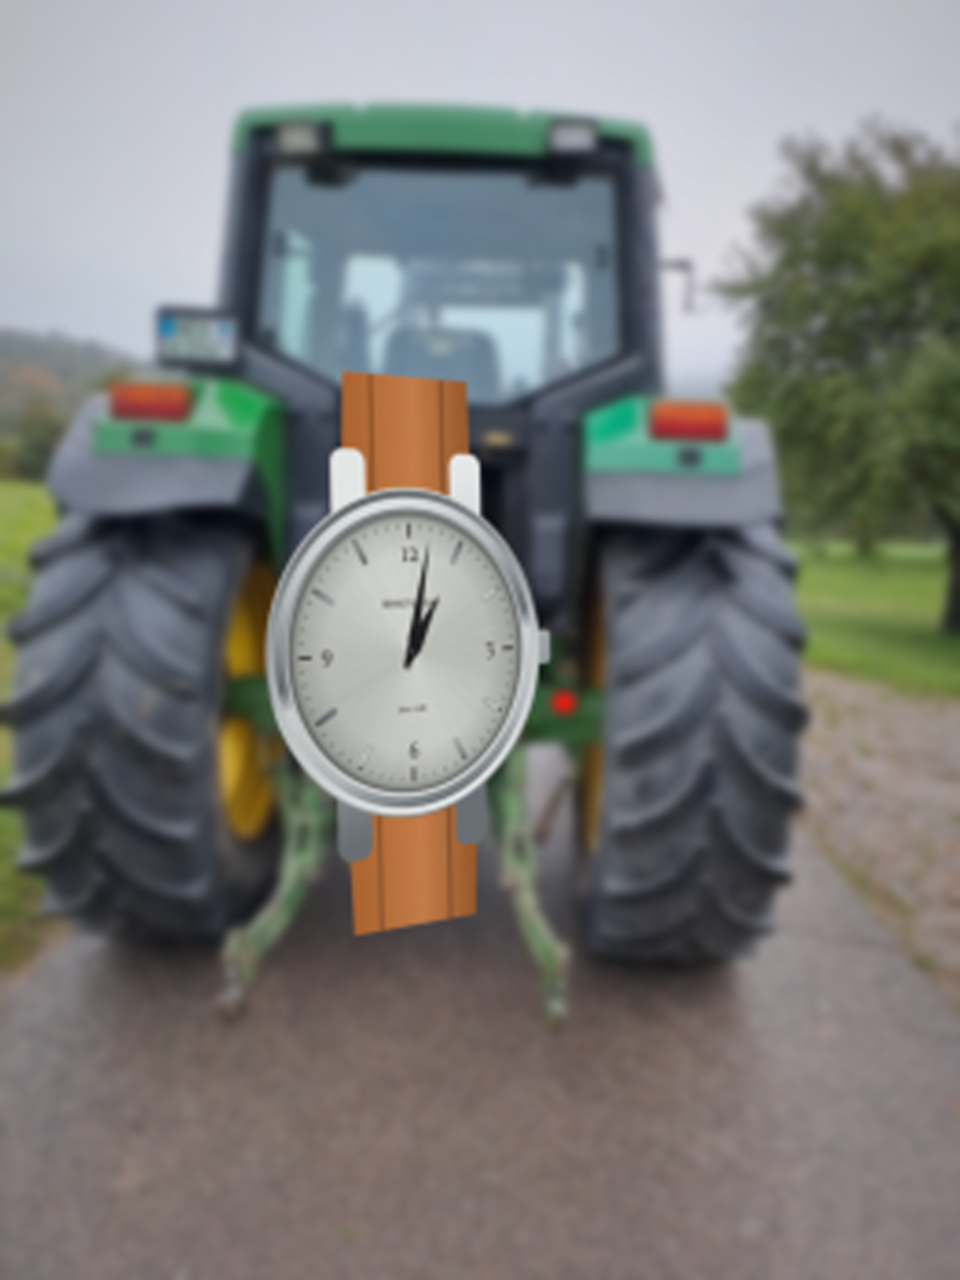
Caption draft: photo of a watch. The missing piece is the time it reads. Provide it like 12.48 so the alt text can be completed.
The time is 1.02
